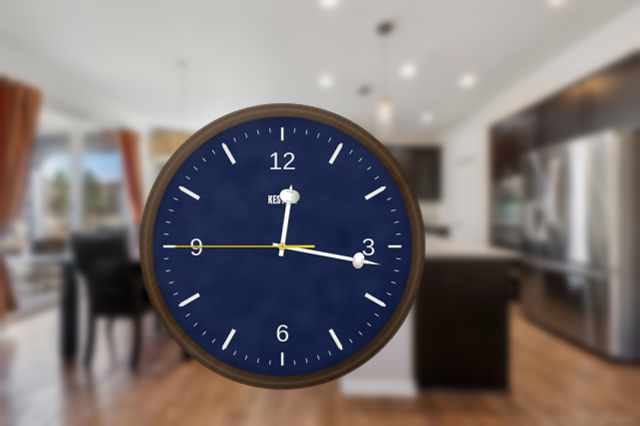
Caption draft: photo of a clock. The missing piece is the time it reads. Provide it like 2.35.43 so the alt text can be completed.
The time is 12.16.45
